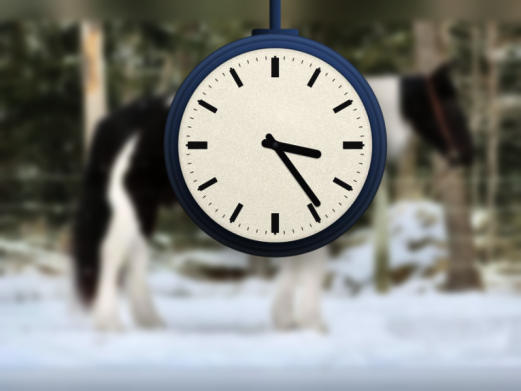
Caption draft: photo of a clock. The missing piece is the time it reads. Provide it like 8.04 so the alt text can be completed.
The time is 3.24
